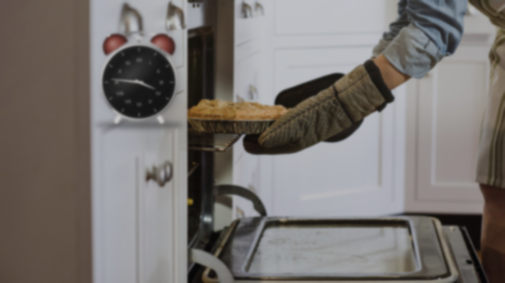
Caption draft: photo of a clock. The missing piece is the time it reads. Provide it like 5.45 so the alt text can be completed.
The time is 3.46
